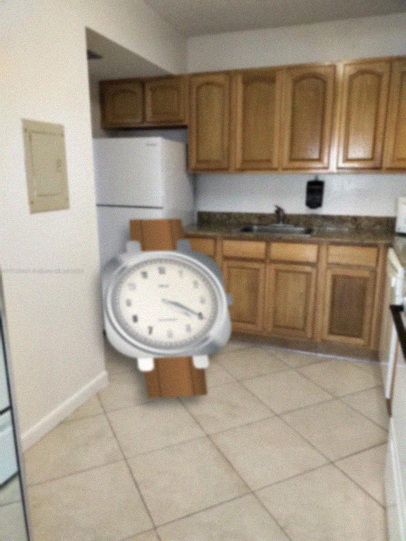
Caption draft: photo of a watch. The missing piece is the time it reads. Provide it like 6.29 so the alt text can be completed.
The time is 4.20
